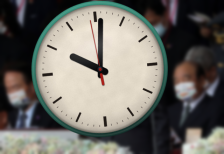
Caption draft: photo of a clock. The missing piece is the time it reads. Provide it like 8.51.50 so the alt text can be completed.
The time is 10.00.59
